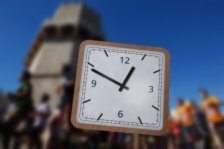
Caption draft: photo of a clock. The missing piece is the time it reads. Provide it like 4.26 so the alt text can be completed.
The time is 12.49
